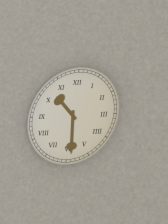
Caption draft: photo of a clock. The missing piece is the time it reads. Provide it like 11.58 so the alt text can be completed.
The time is 10.29
